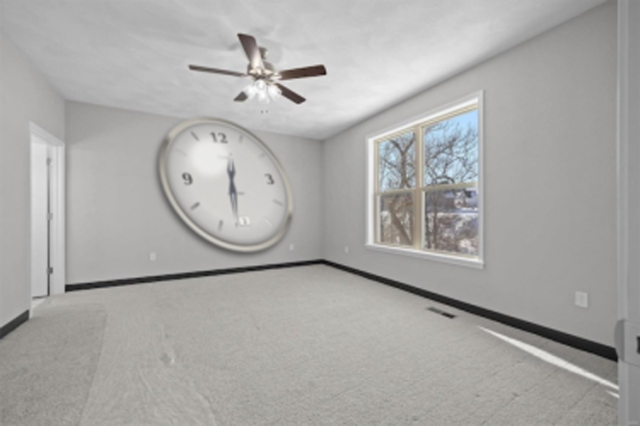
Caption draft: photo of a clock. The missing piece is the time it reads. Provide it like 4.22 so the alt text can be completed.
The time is 12.32
